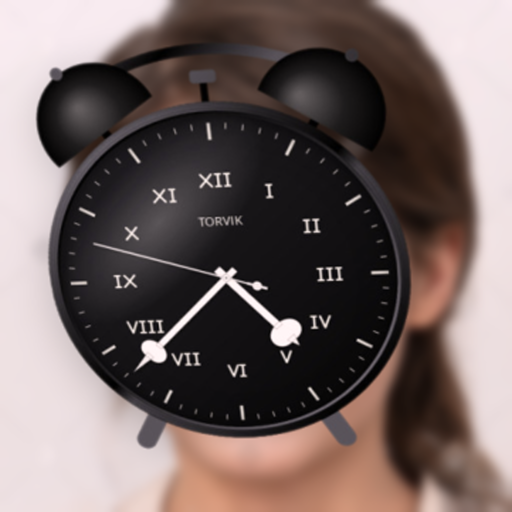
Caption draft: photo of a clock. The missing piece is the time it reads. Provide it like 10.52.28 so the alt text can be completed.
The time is 4.37.48
